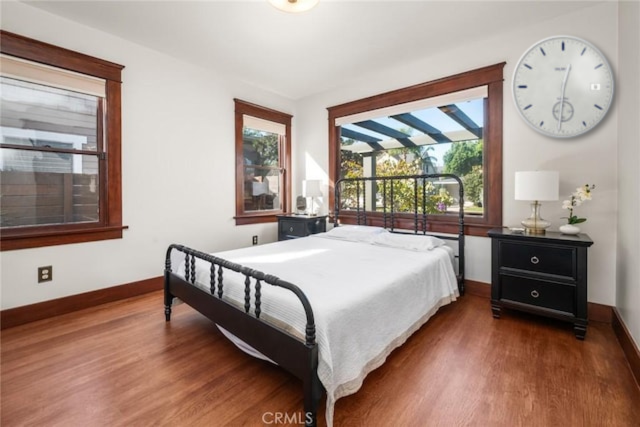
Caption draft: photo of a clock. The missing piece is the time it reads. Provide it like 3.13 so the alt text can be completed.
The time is 12.31
